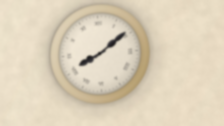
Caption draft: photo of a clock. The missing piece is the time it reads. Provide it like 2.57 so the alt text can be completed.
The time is 8.09
